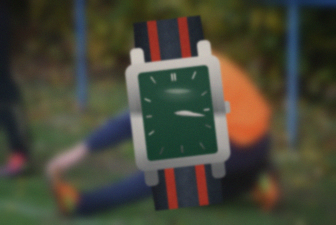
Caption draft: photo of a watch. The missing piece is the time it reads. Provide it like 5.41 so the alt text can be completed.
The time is 3.17
